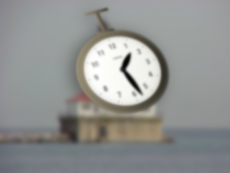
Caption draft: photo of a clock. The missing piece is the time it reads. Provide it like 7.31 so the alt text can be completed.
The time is 1.28
